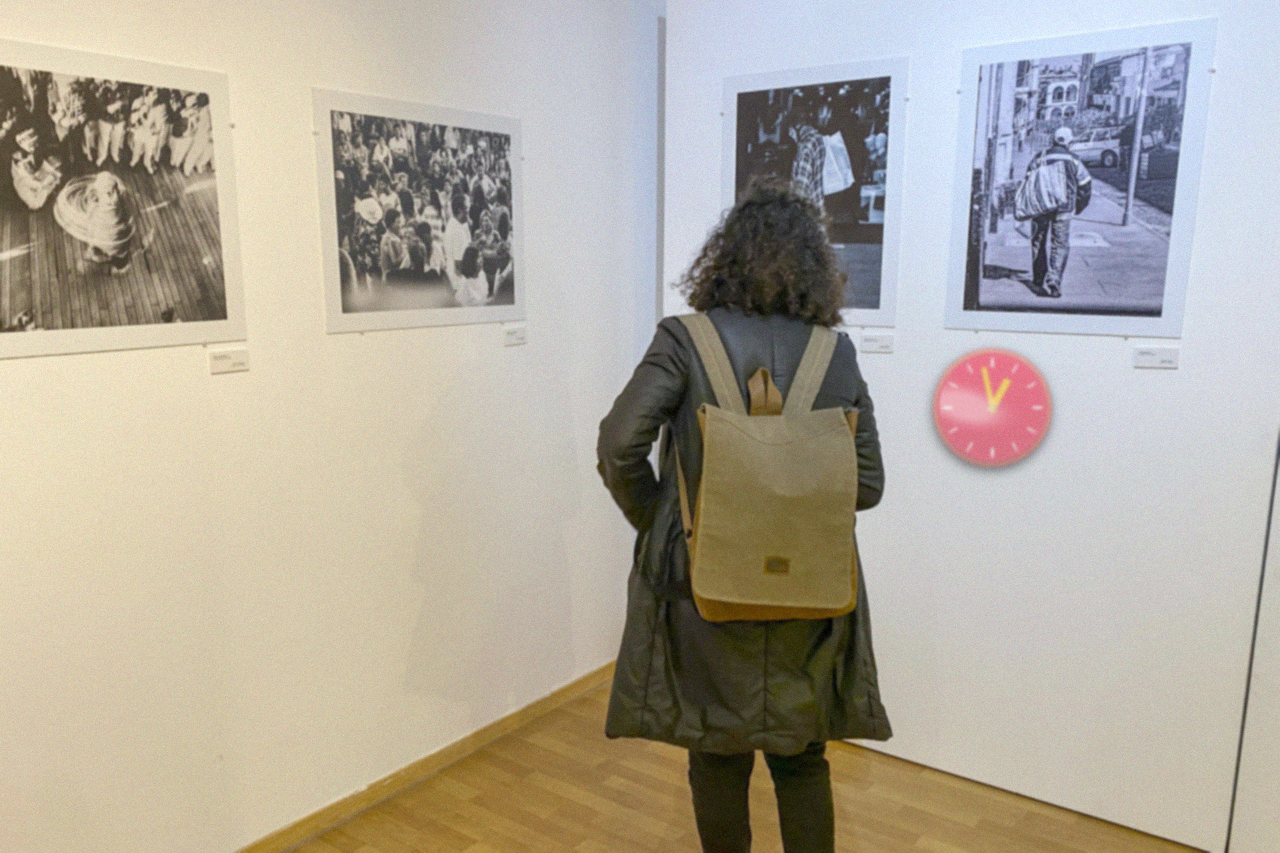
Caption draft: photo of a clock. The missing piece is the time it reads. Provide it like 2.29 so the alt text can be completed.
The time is 12.58
